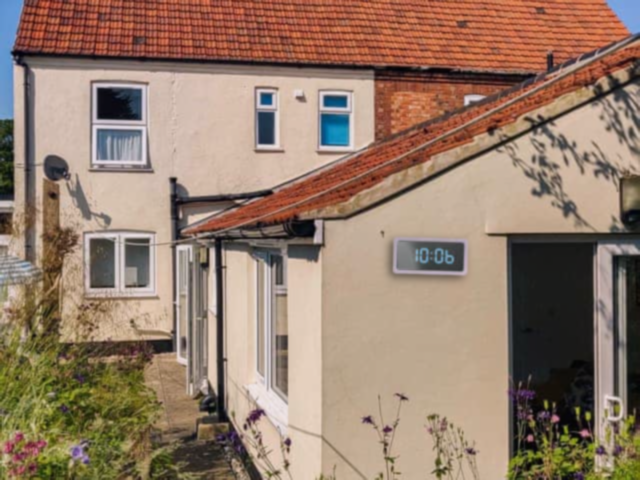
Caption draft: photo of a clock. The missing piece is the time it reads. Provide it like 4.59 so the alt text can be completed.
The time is 10.06
